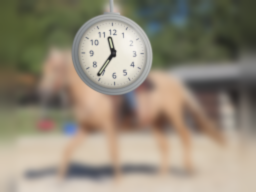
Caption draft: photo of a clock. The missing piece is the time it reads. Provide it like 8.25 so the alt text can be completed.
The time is 11.36
